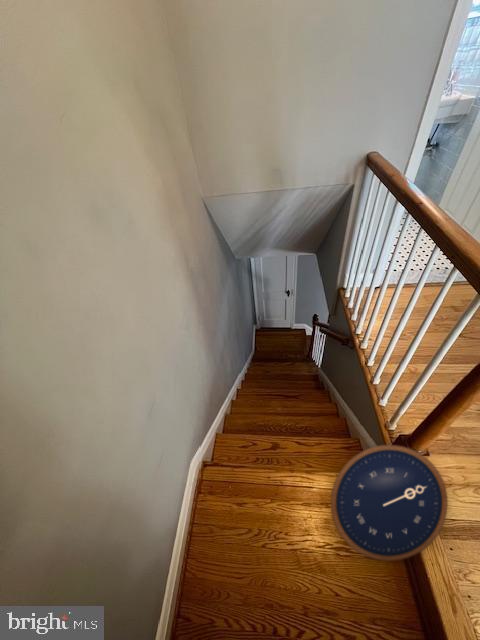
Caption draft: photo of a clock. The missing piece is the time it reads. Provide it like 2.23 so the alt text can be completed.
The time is 2.11
